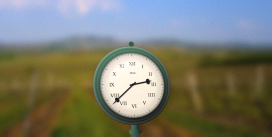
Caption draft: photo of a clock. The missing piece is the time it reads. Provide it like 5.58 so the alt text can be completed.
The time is 2.38
